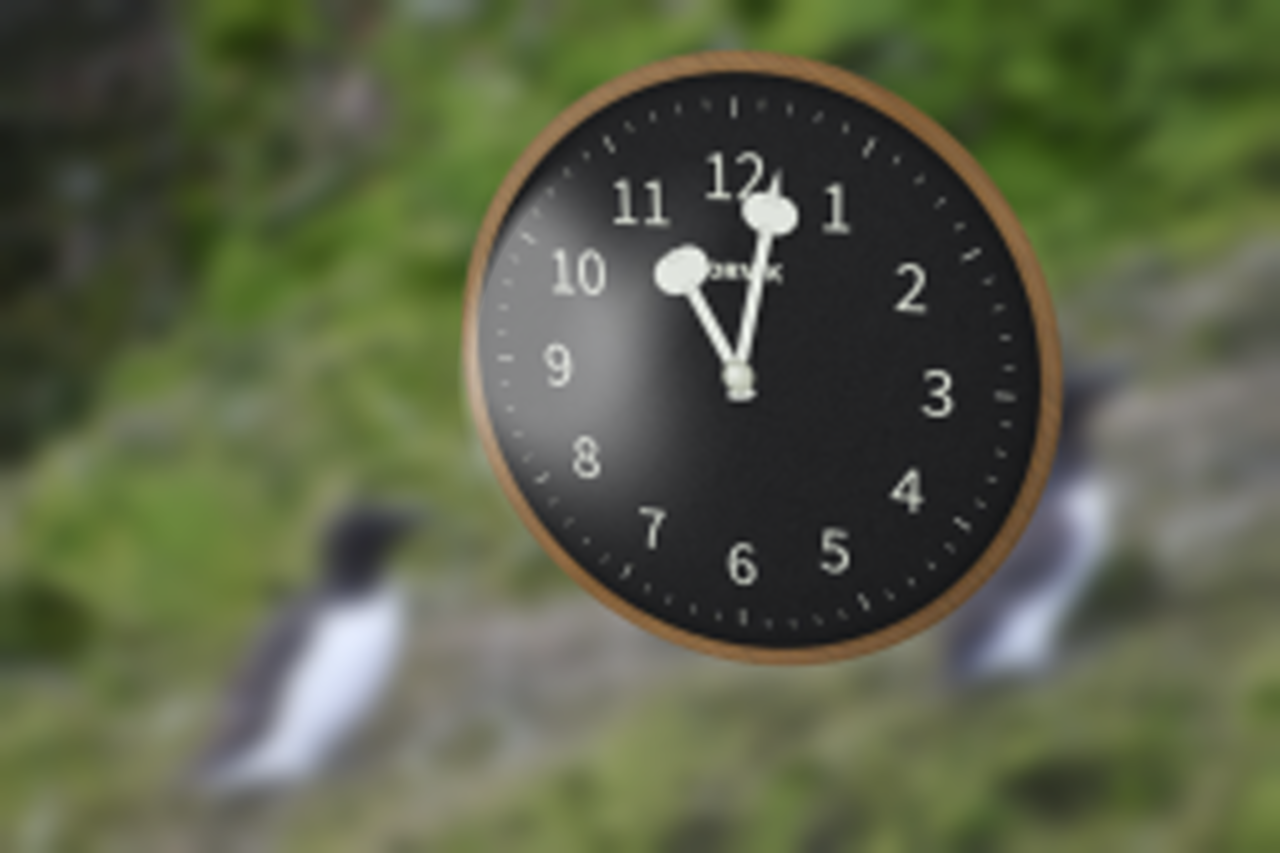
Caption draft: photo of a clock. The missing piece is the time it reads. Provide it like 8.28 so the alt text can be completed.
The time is 11.02
